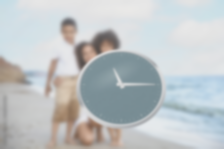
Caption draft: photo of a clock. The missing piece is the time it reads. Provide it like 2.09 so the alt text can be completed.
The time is 11.15
